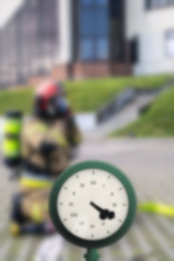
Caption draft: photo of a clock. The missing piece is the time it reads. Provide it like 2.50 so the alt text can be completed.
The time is 4.20
